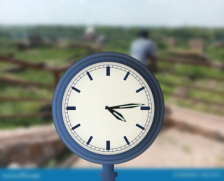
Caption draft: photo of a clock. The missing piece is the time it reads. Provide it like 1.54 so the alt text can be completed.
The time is 4.14
